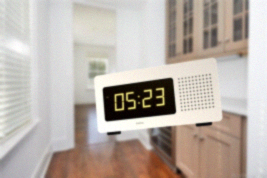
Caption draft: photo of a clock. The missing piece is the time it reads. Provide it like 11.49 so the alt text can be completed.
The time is 5.23
